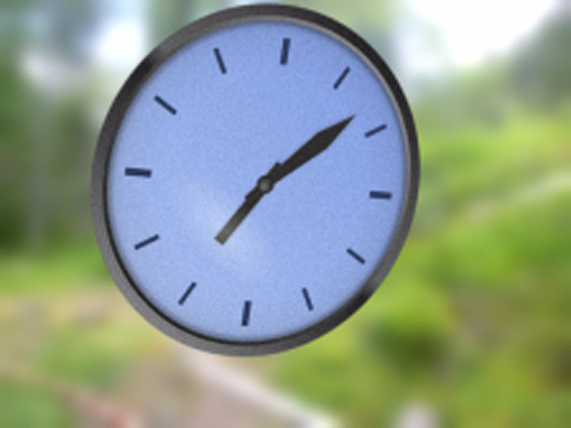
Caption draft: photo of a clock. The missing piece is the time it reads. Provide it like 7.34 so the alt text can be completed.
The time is 7.08
